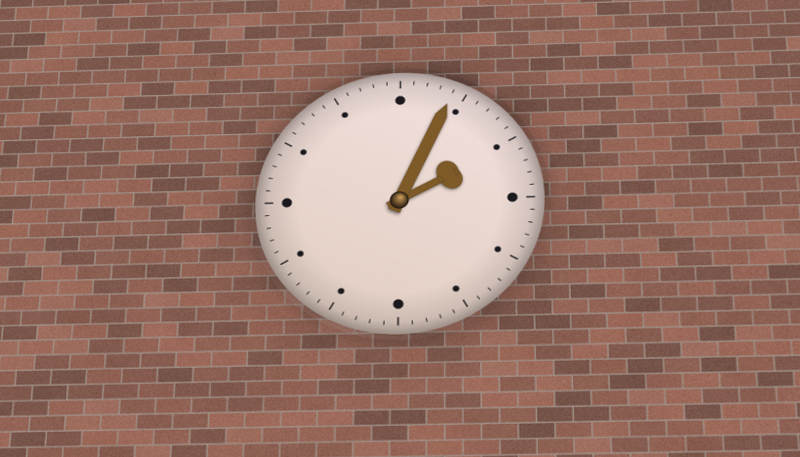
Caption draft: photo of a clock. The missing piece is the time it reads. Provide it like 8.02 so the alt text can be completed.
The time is 2.04
